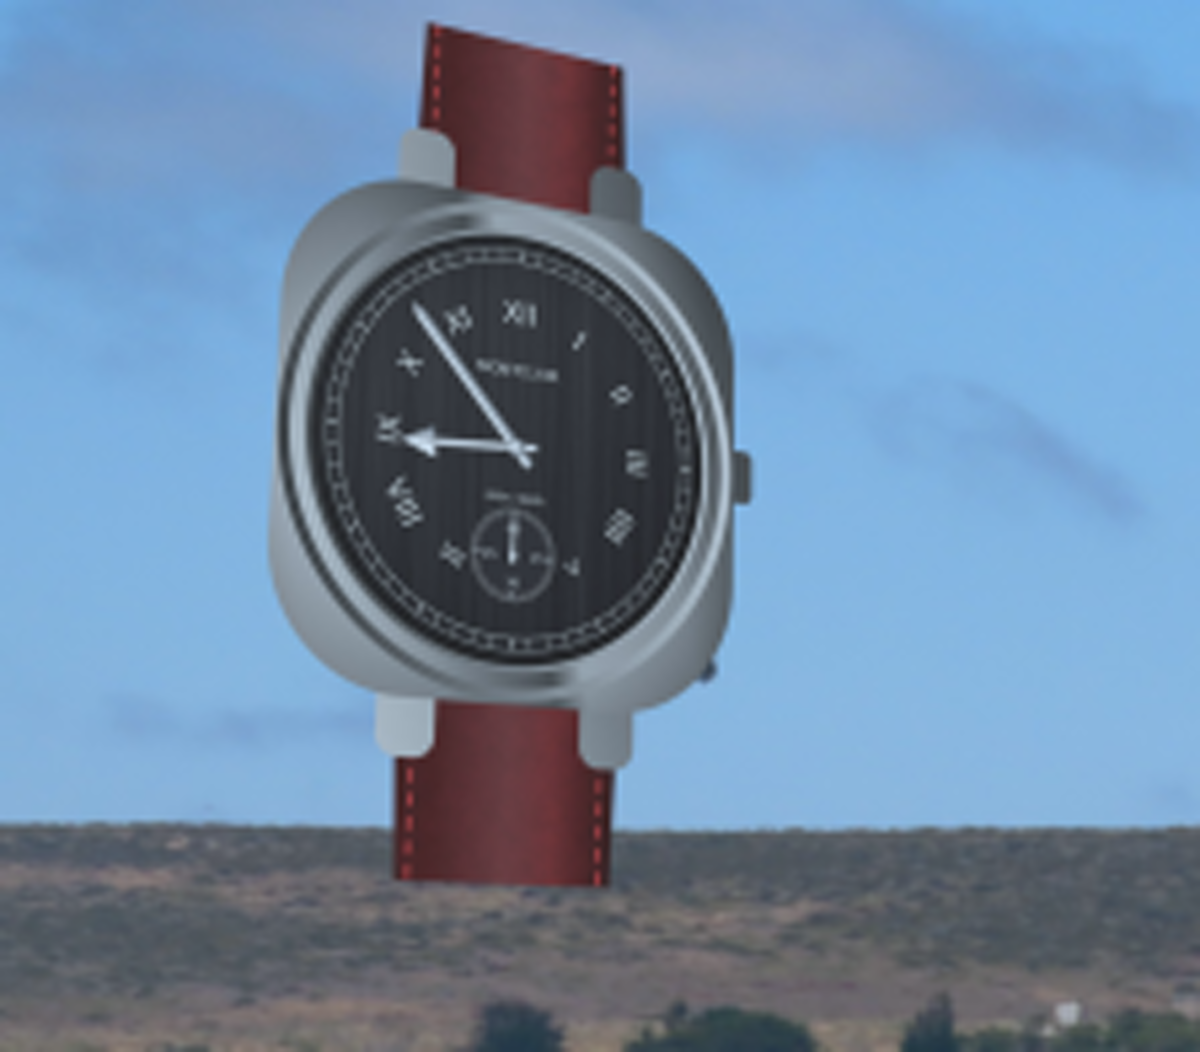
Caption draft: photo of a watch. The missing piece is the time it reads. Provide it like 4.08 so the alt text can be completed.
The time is 8.53
